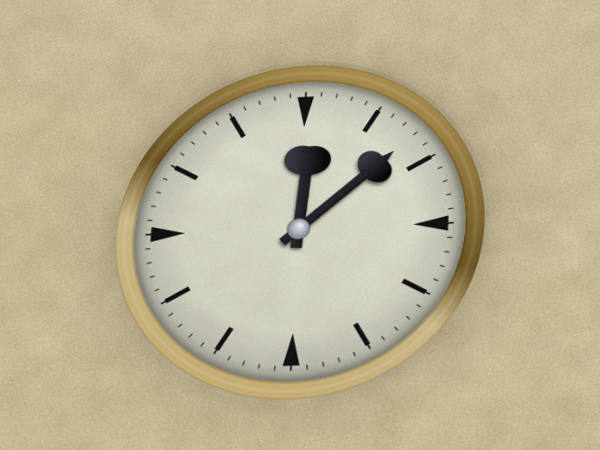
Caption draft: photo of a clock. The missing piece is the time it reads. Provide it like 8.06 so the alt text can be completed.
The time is 12.08
